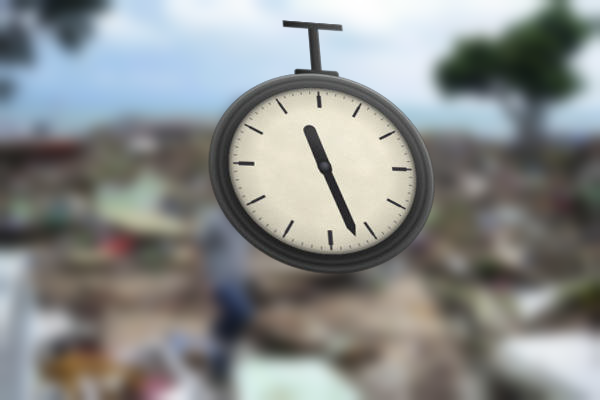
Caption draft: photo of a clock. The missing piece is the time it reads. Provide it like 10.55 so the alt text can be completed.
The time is 11.27
